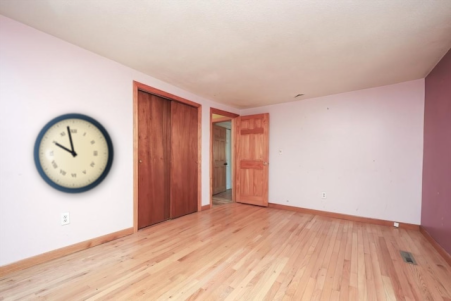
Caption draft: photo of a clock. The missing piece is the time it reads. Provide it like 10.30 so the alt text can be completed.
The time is 9.58
